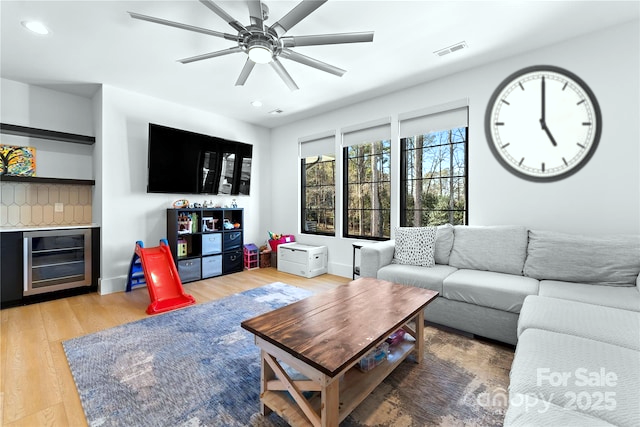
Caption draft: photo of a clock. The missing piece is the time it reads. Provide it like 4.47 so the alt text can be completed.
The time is 5.00
